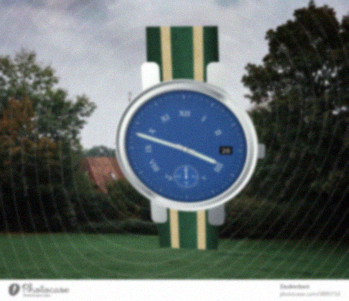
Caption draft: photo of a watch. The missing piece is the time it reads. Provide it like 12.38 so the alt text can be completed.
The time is 3.48
